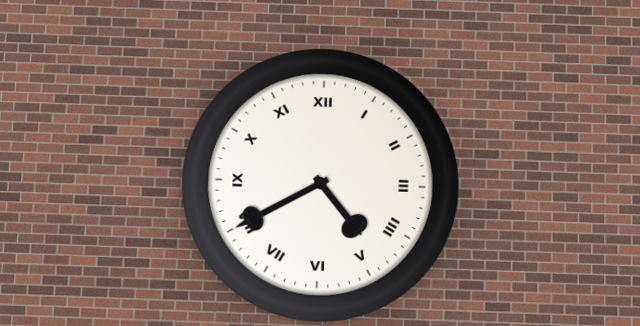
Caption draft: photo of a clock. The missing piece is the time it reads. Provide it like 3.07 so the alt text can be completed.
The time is 4.40
